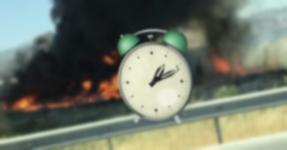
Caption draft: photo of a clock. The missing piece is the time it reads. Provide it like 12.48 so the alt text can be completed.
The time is 1.11
